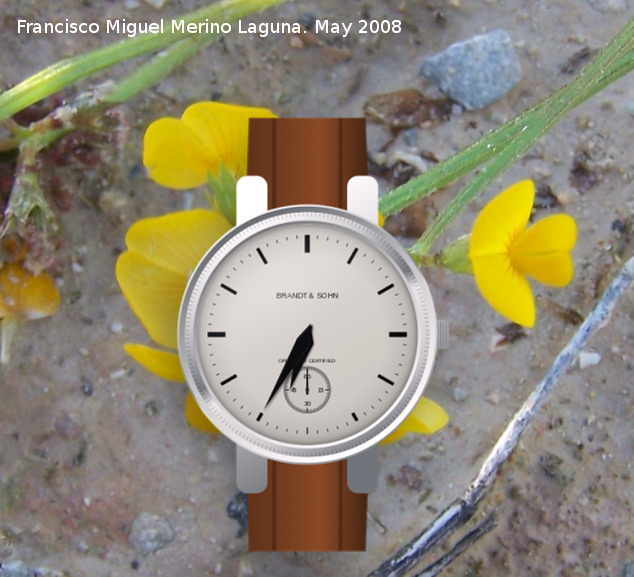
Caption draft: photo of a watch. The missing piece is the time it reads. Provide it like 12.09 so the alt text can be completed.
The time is 6.35
